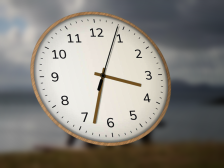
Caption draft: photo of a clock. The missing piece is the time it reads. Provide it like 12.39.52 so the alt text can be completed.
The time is 3.33.04
